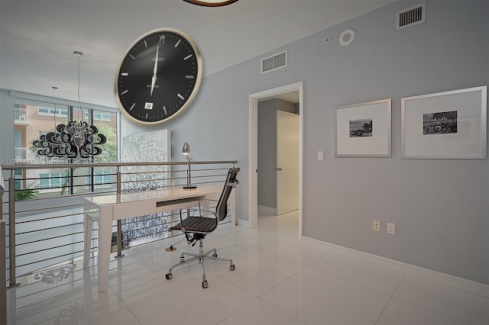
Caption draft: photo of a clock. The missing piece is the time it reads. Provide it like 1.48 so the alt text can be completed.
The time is 5.59
